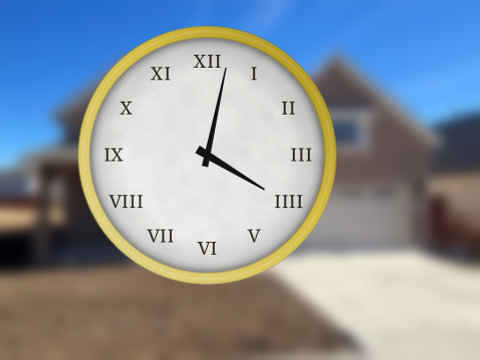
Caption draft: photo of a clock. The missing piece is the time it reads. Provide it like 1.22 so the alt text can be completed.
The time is 4.02
